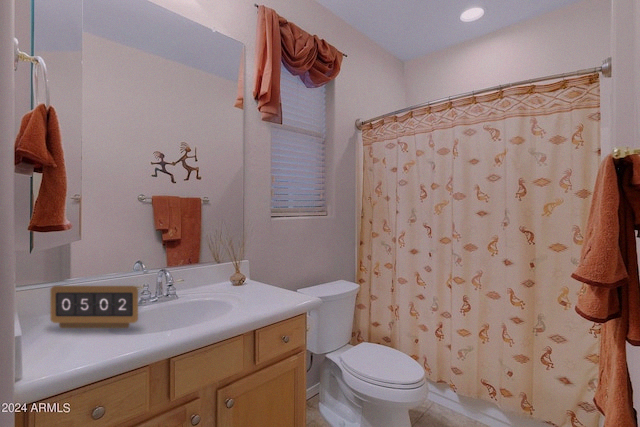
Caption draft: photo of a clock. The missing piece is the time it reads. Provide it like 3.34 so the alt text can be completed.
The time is 5.02
